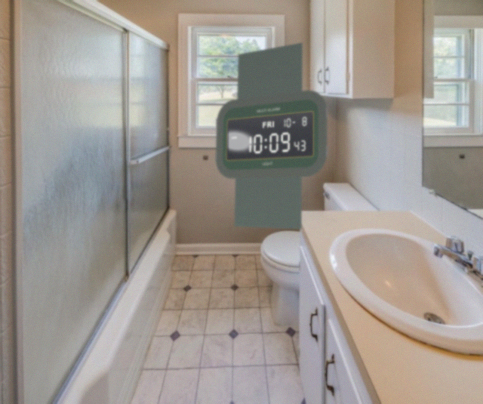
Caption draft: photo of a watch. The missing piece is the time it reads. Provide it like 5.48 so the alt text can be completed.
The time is 10.09
